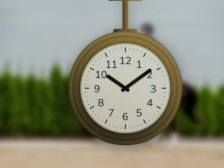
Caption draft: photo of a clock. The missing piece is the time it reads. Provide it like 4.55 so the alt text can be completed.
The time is 10.09
